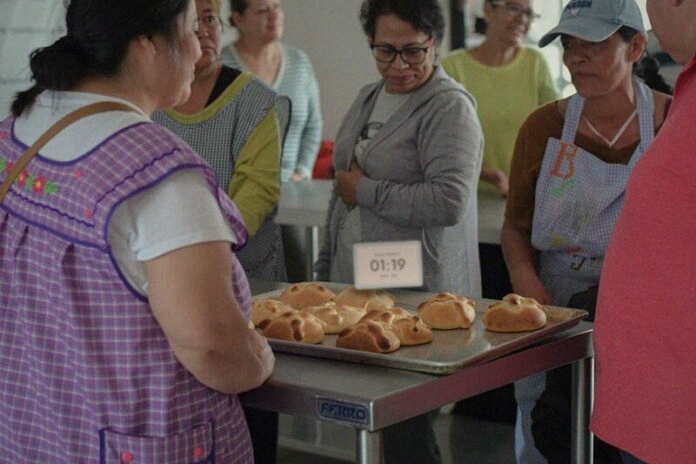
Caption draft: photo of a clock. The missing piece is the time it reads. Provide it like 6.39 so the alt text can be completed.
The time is 1.19
